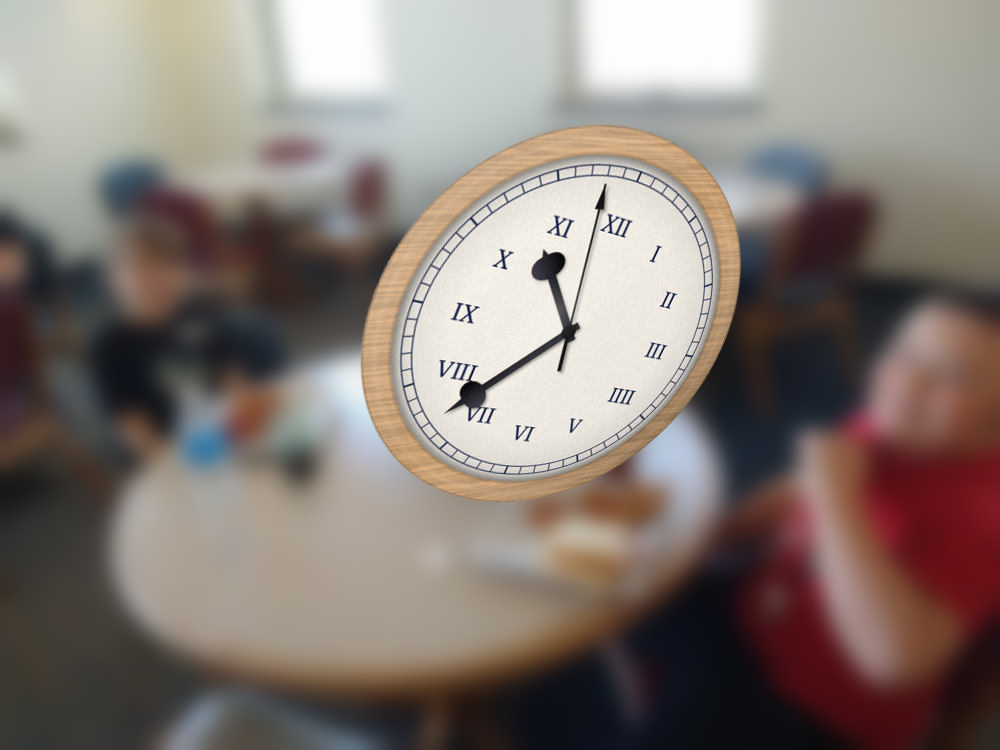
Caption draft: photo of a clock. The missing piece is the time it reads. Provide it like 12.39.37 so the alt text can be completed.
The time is 10.36.58
